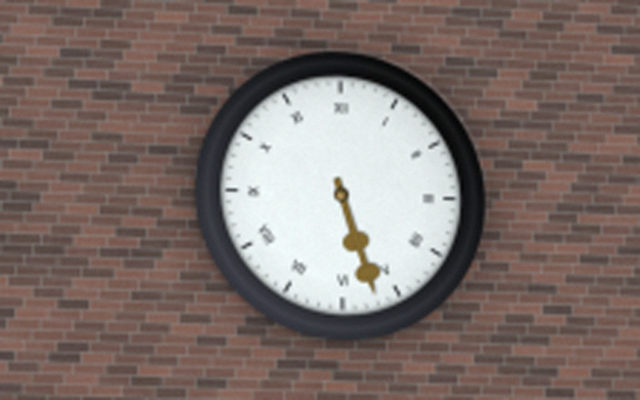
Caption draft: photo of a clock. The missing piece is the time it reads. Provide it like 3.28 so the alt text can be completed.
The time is 5.27
